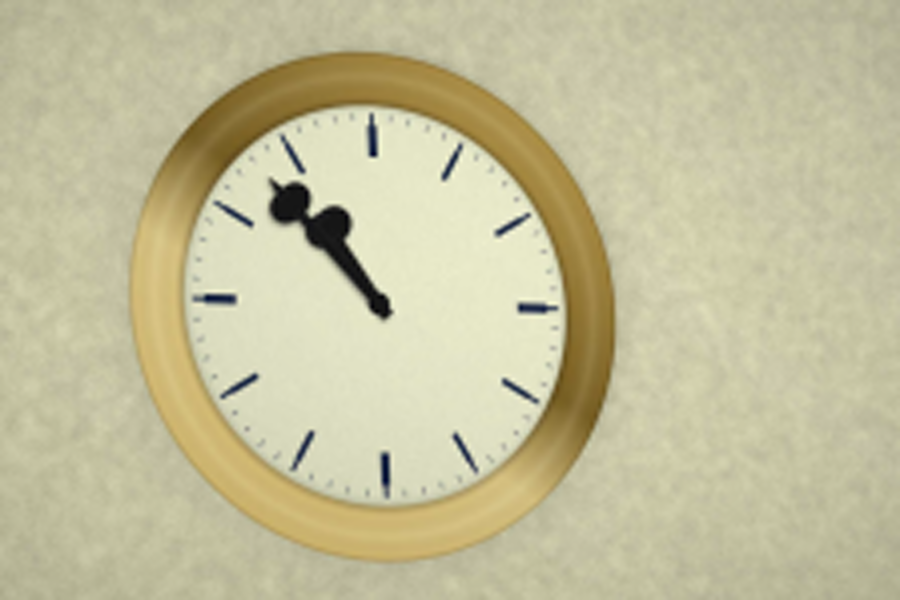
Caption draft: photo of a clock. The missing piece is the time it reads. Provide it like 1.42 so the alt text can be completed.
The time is 10.53
